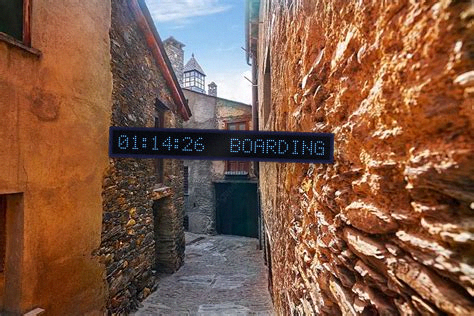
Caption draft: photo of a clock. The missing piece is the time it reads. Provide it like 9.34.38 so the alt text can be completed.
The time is 1.14.26
